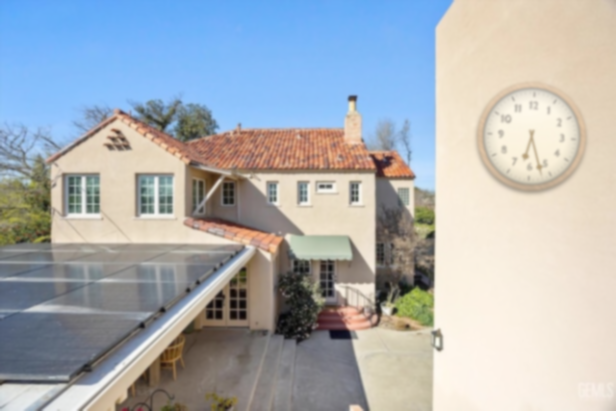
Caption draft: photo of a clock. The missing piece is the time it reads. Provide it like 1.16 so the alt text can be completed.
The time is 6.27
